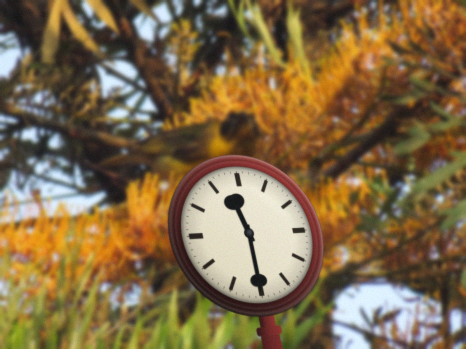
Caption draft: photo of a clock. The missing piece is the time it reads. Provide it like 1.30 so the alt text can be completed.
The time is 11.30
